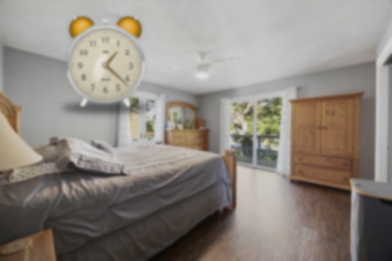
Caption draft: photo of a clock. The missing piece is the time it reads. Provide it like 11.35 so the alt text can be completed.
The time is 1.22
